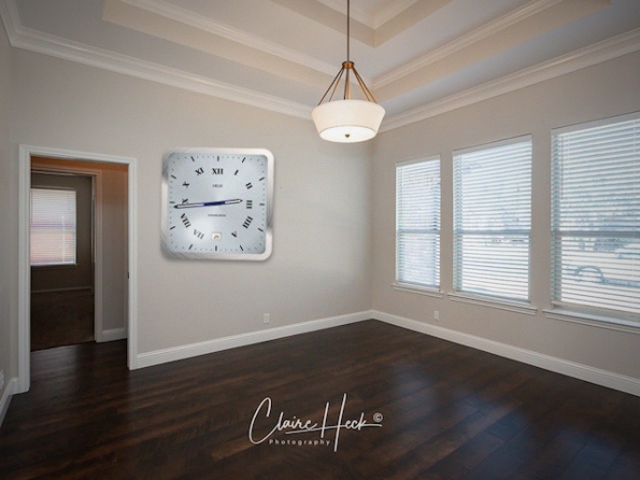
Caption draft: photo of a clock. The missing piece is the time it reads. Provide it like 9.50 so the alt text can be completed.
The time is 2.44
